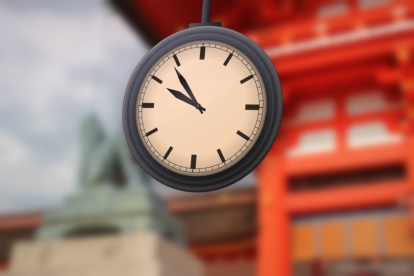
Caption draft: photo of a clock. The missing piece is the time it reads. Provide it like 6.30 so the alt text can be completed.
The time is 9.54
